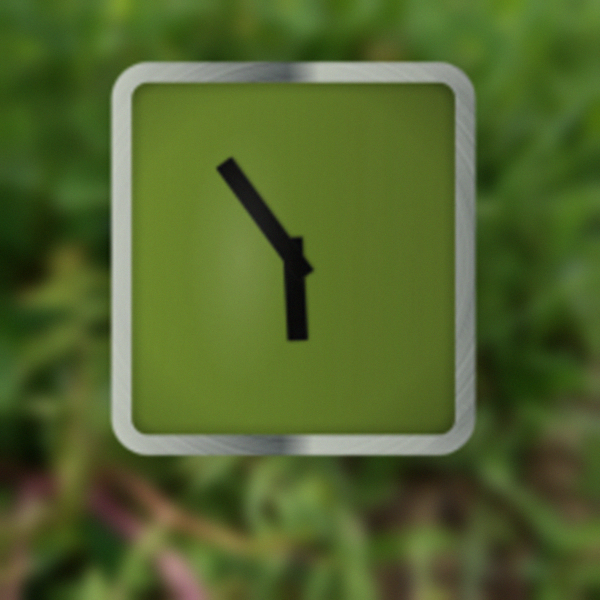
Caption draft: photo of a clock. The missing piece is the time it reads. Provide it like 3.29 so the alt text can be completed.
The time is 5.54
